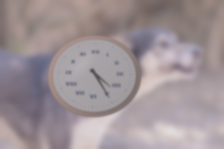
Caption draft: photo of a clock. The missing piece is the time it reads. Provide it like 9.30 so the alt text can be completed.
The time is 4.25
